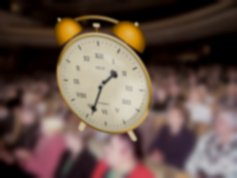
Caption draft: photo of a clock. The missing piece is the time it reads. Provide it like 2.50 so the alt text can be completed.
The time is 1.34
